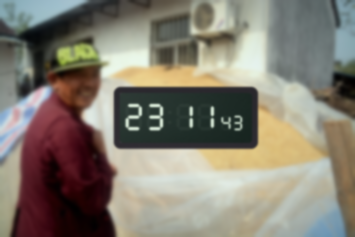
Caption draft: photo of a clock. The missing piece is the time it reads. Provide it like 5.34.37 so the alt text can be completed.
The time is 23.11.43
